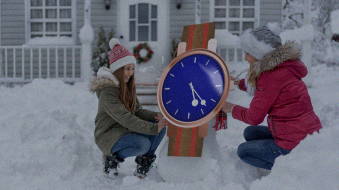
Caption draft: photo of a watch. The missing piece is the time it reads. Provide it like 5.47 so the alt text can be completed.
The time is 5.23
